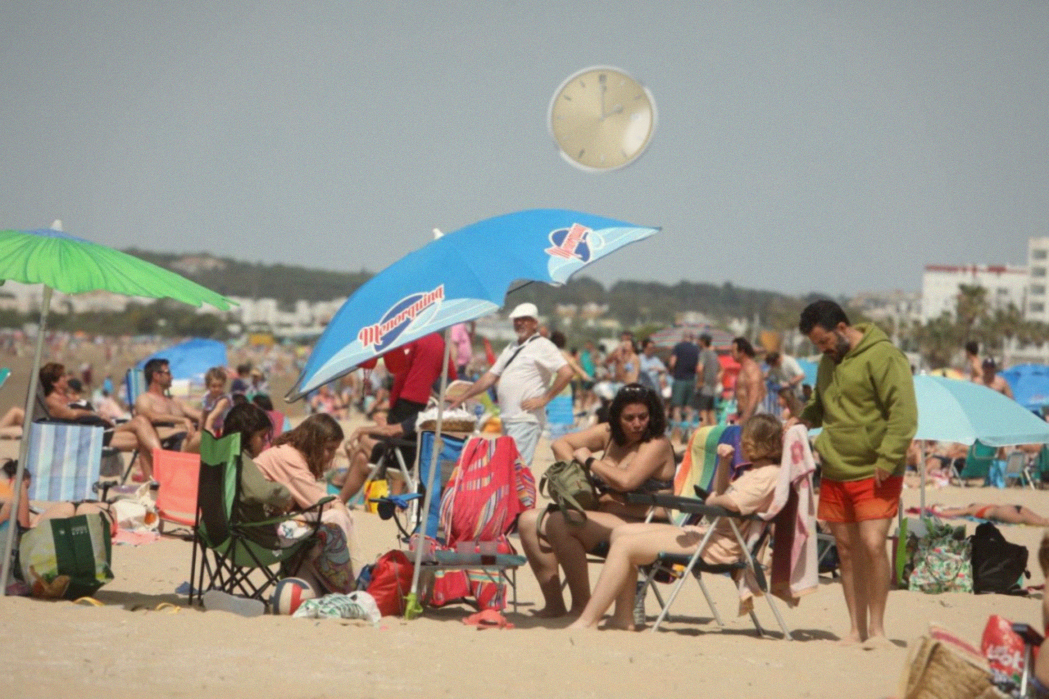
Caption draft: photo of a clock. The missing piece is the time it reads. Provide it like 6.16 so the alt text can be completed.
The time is 2.00
